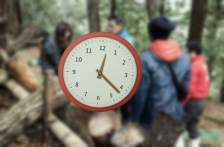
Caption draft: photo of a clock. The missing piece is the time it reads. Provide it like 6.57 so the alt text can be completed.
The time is 12.22
